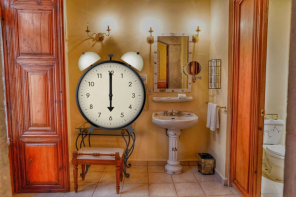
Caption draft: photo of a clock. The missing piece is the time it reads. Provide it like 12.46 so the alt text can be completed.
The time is 6.00
